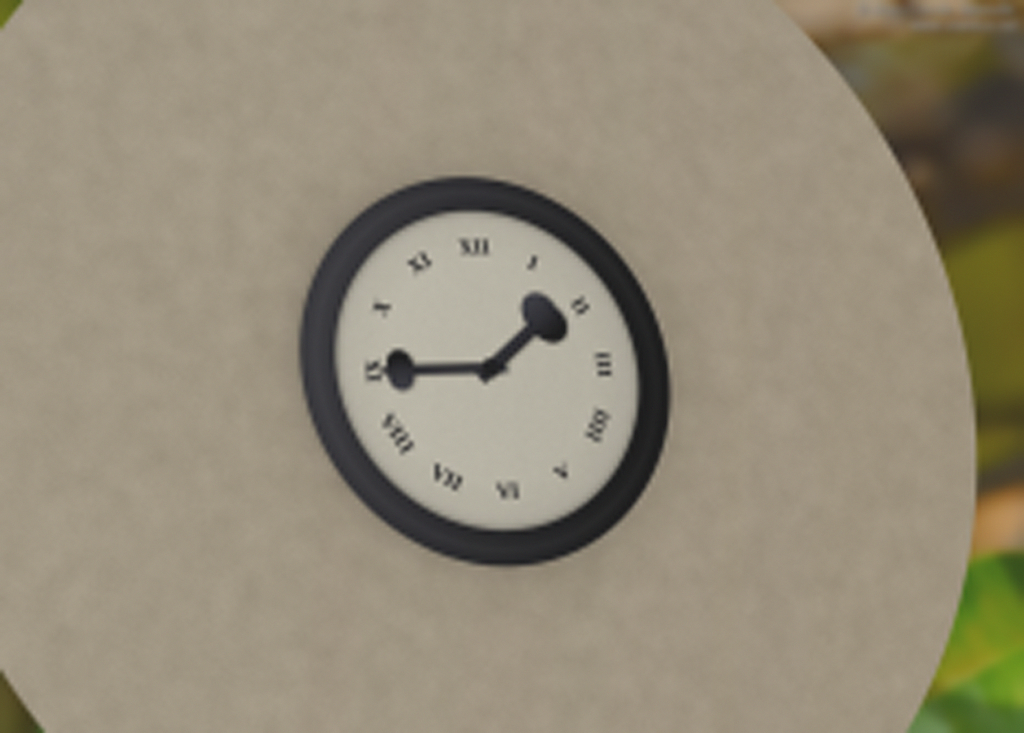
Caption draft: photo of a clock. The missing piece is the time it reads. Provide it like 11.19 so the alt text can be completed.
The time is 1.45
